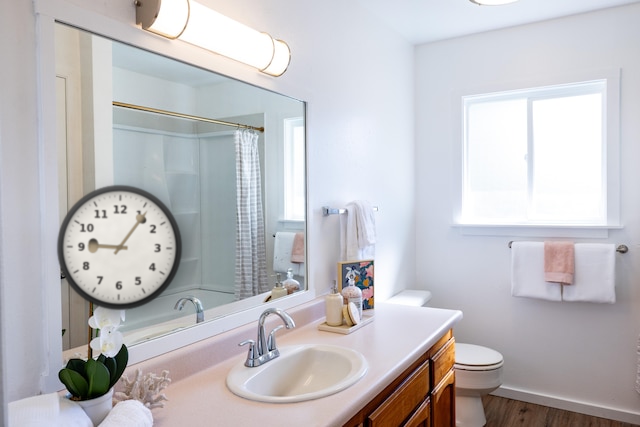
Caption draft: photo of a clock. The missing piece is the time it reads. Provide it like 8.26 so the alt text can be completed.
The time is 9.06
